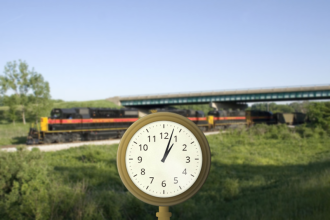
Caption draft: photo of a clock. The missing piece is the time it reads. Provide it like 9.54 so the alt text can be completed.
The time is 1.03
